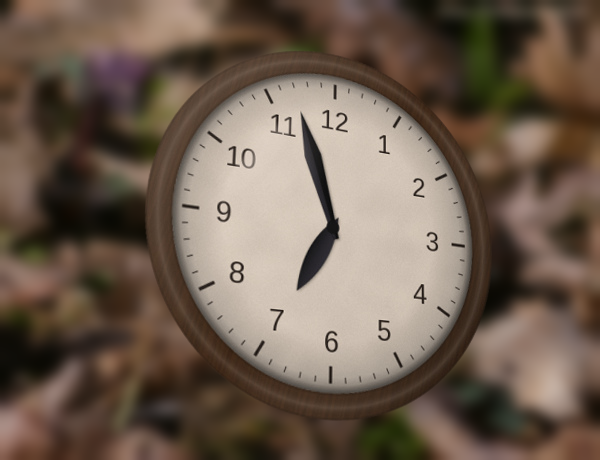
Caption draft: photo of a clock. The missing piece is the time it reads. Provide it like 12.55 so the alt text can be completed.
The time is 6.57
